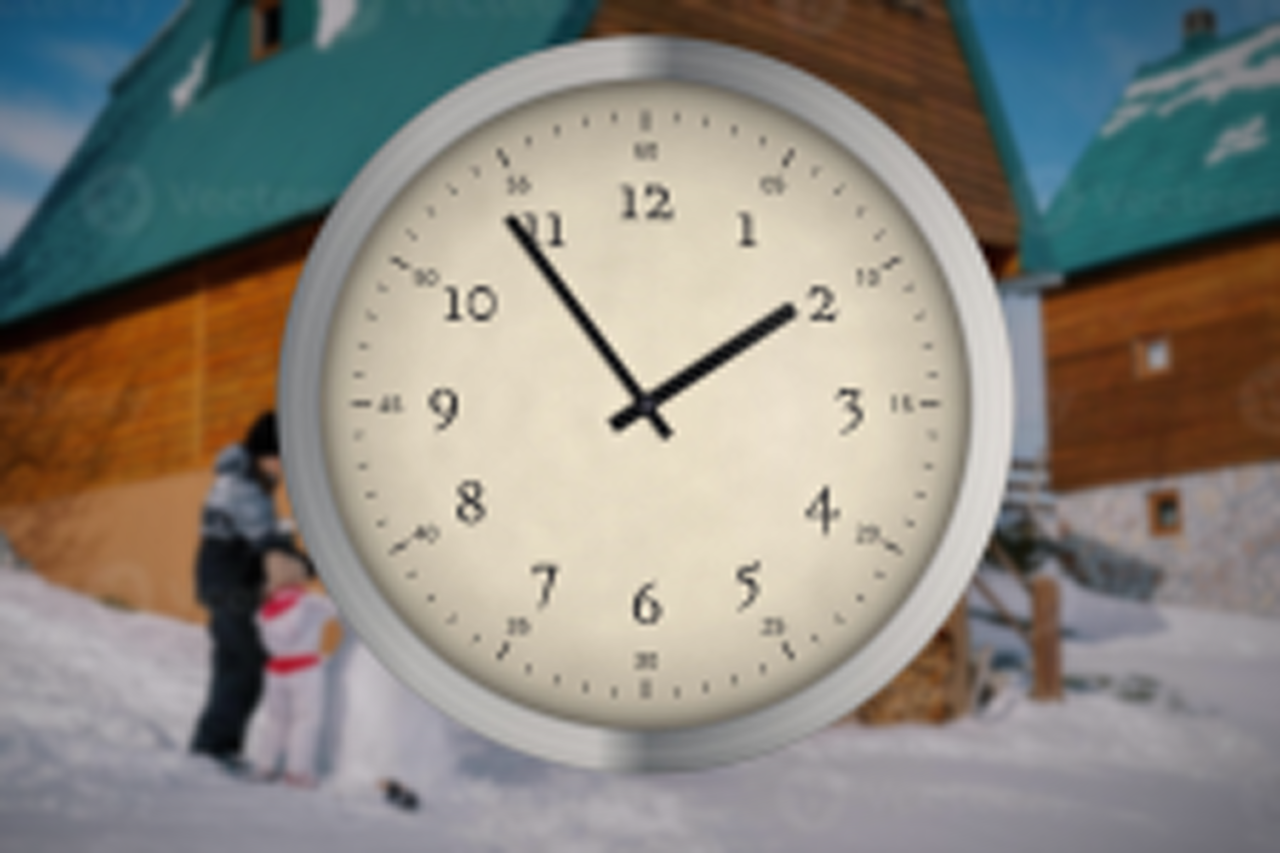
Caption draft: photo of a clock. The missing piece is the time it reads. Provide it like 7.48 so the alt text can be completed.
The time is 1.54
